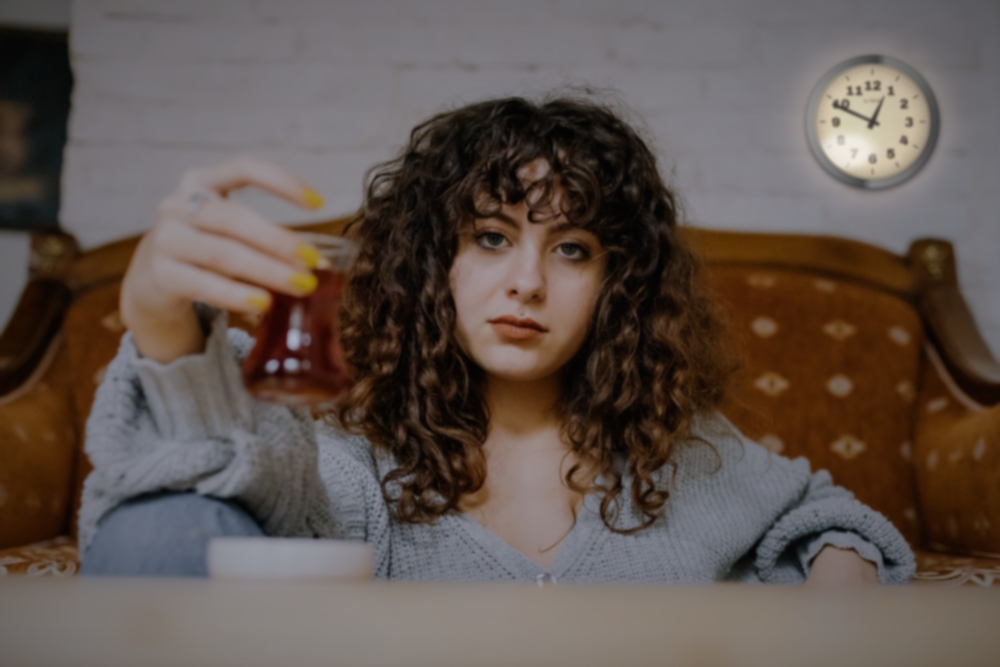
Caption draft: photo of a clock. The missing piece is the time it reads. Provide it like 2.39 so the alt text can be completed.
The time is 12.49
